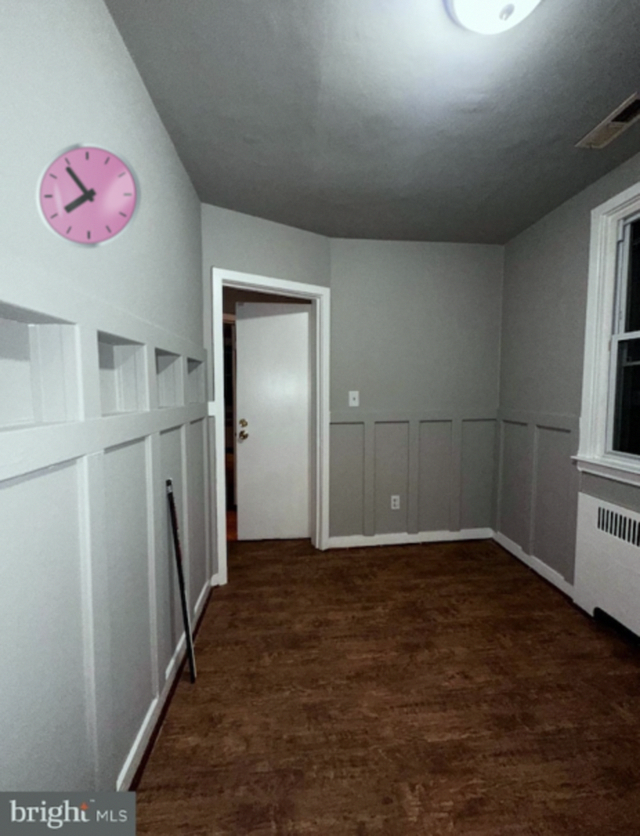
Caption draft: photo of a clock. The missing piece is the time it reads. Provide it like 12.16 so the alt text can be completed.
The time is 7.54
